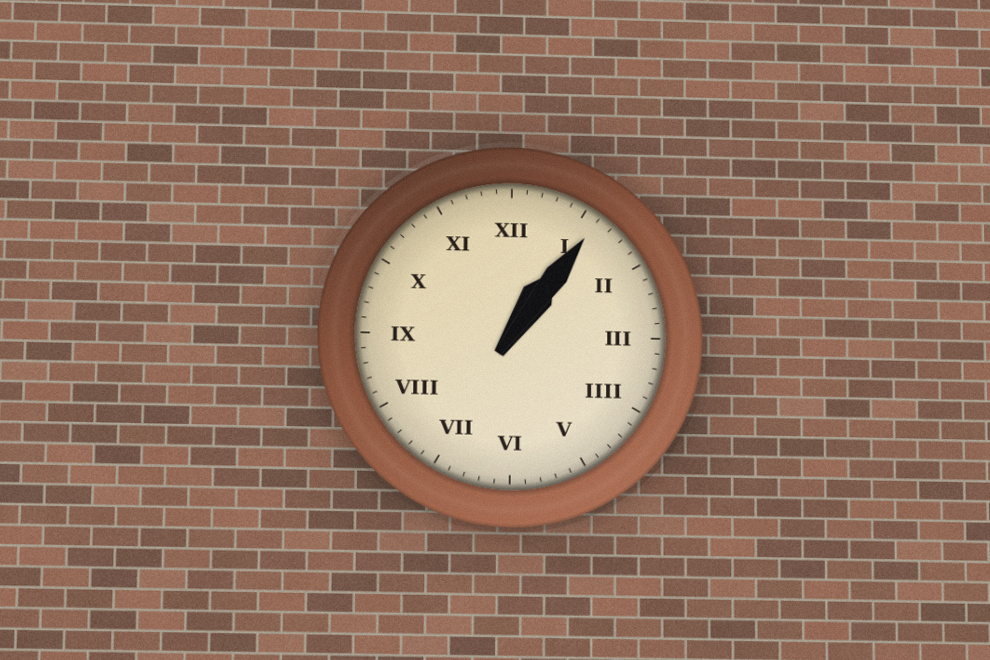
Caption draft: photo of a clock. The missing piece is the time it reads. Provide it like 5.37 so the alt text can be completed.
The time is 1.06
